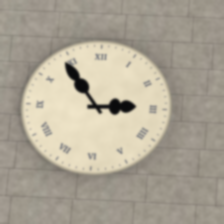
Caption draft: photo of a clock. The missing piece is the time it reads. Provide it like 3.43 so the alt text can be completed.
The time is 2.54
